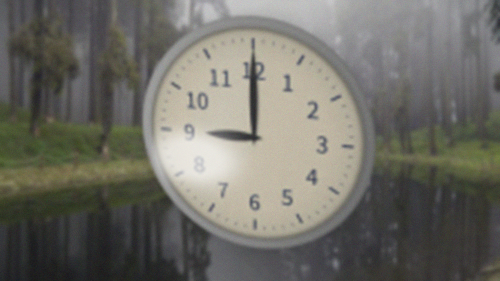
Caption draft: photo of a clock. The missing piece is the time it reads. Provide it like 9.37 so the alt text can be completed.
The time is 9.00
